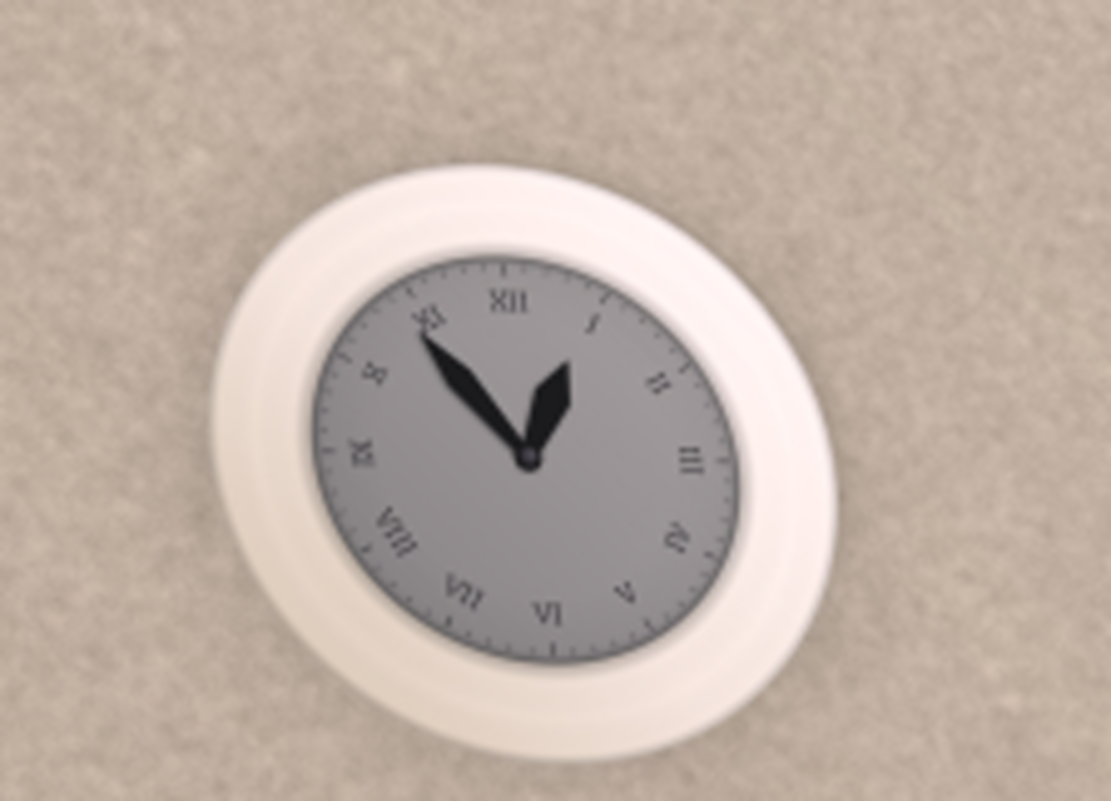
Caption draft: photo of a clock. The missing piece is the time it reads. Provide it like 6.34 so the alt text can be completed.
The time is 12.54
